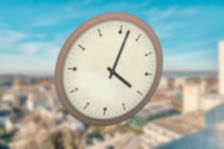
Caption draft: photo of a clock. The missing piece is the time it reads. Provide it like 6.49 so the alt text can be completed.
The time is 4.02
